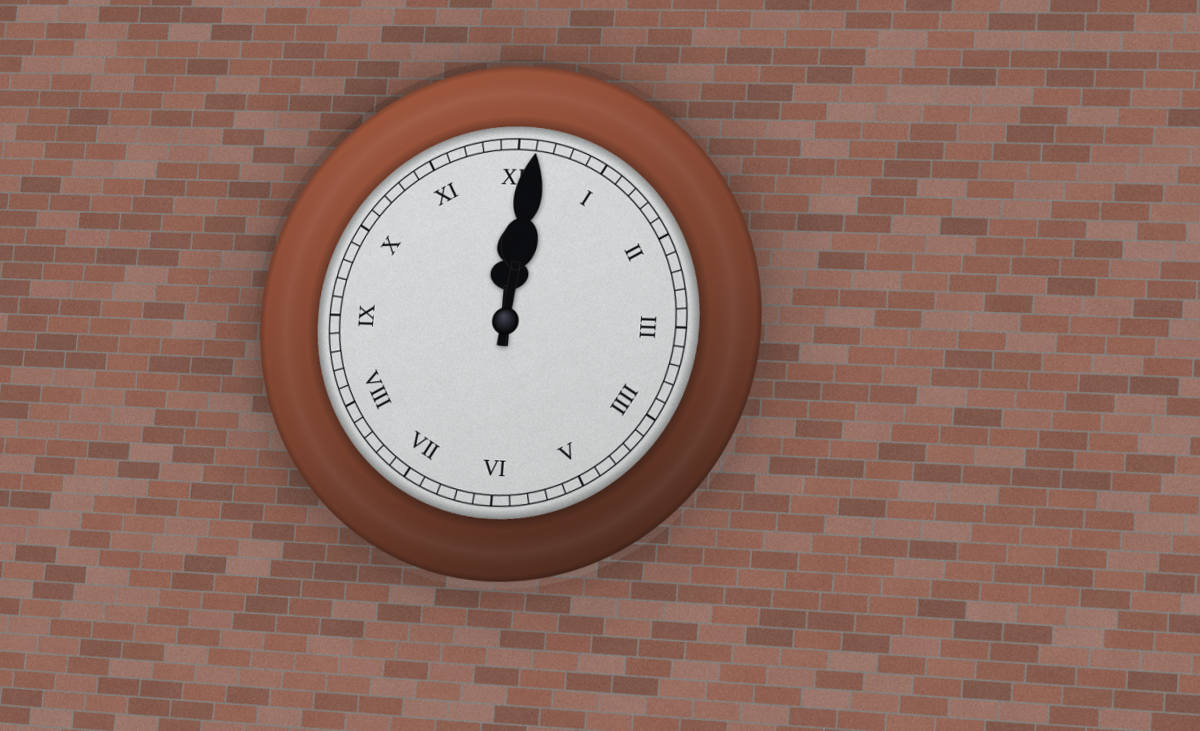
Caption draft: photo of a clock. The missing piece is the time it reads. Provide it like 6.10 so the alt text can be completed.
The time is 12.01
